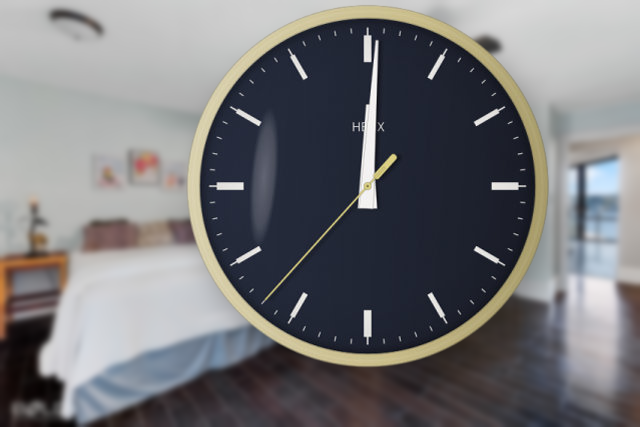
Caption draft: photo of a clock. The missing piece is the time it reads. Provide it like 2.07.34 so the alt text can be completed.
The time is 12.00.37
